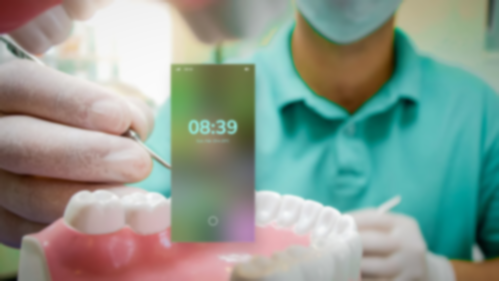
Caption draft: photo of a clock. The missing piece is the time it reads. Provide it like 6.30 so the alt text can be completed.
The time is 8.39
